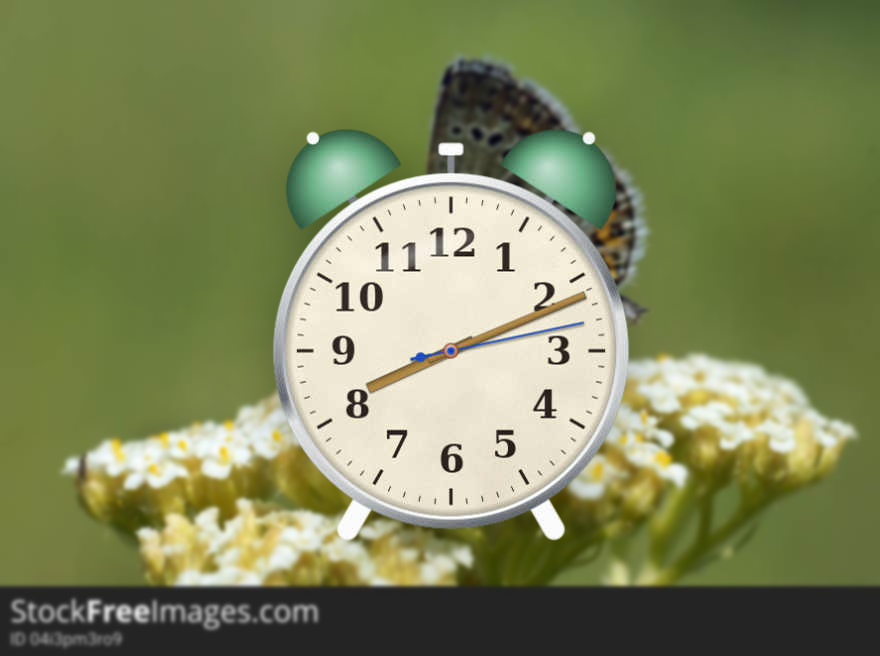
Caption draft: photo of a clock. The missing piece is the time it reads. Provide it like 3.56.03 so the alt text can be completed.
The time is 8.11.13
